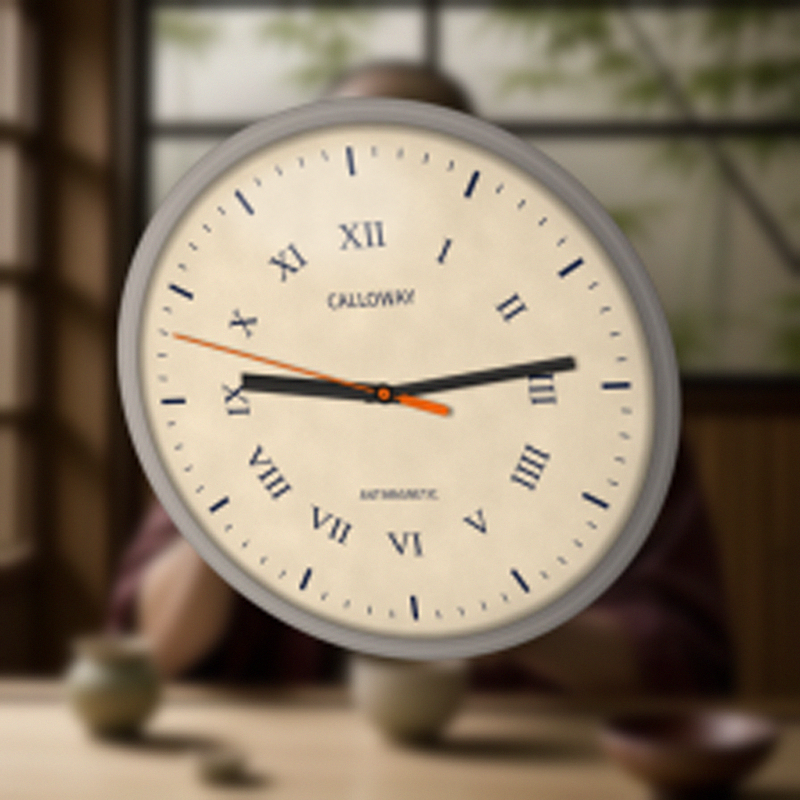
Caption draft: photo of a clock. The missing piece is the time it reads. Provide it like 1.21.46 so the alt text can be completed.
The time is 9.13.48
